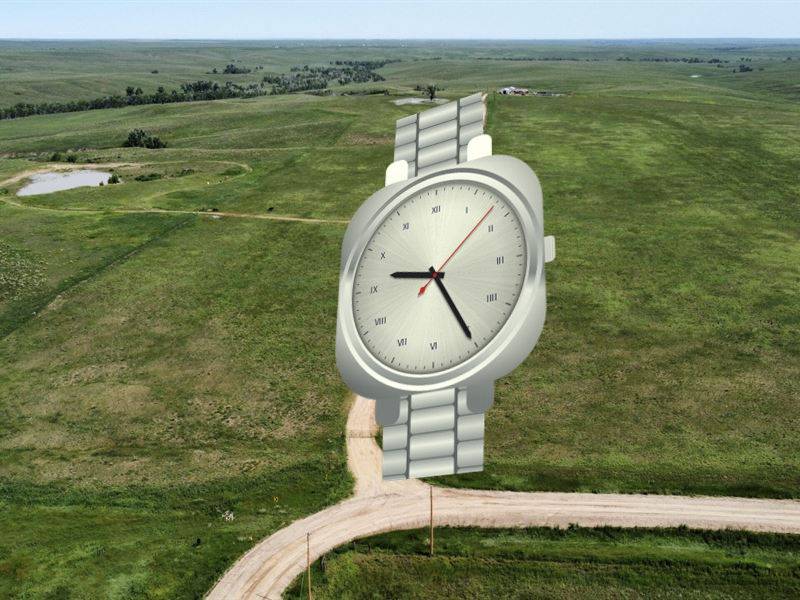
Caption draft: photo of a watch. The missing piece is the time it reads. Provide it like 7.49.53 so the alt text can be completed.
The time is 9.25.08
